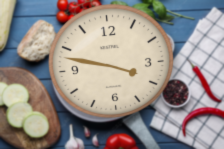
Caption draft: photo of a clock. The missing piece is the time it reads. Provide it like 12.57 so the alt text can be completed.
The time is 3.48
